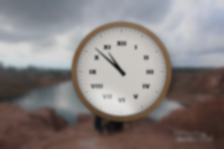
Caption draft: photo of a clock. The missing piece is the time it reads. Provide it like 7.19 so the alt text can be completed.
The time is 10.52
